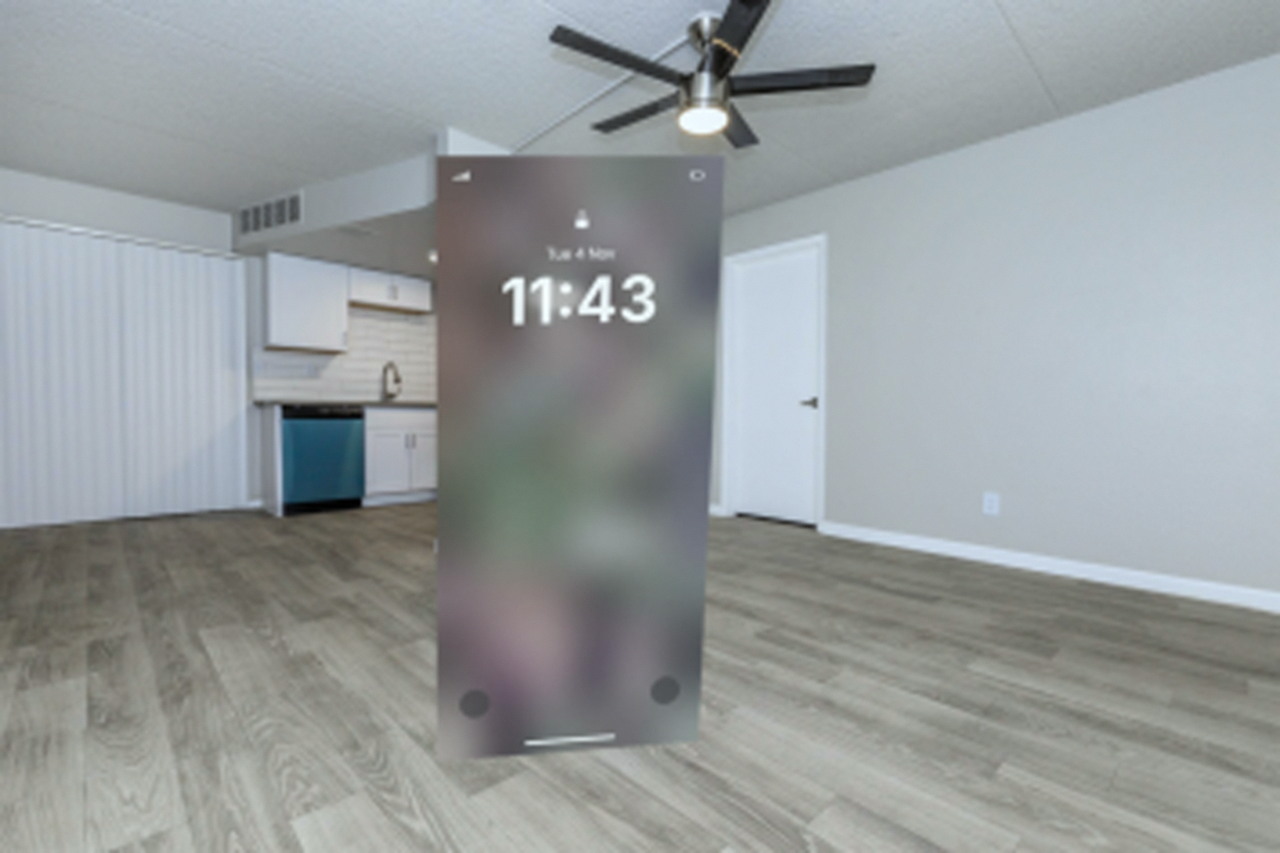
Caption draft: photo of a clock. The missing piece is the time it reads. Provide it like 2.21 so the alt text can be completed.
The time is 11.43
